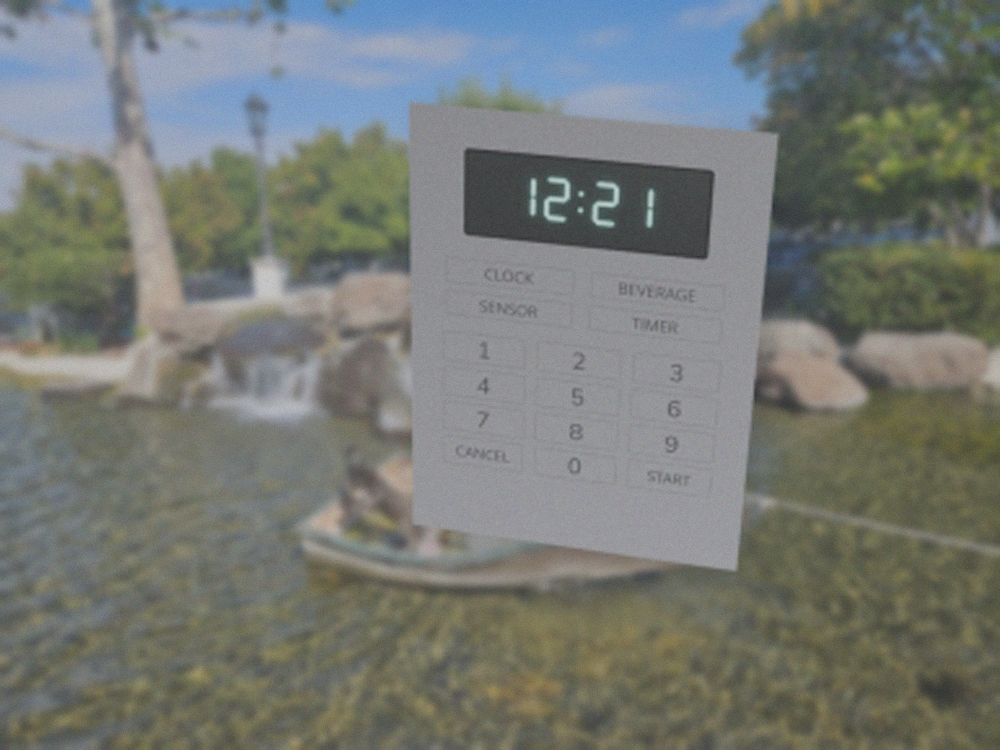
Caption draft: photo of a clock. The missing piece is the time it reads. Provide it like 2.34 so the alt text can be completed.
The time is 12.21
